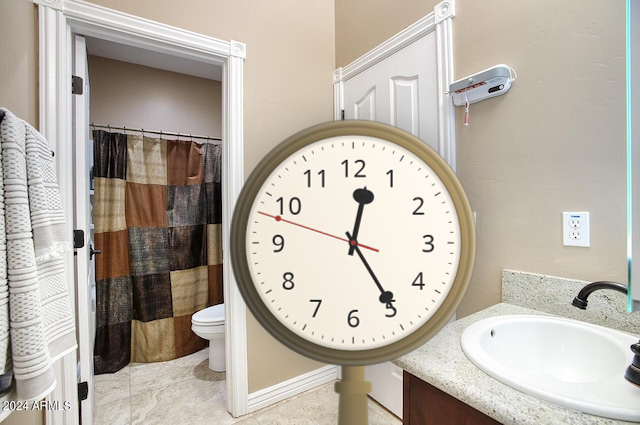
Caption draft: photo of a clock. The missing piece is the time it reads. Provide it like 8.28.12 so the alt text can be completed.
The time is 12.24.48
